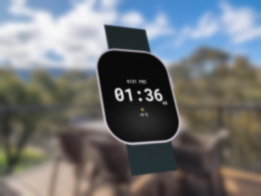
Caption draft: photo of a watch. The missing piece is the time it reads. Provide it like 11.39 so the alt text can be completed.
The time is 1.36
